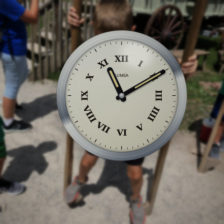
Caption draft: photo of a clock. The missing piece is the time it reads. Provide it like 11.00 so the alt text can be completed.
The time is 11.10
